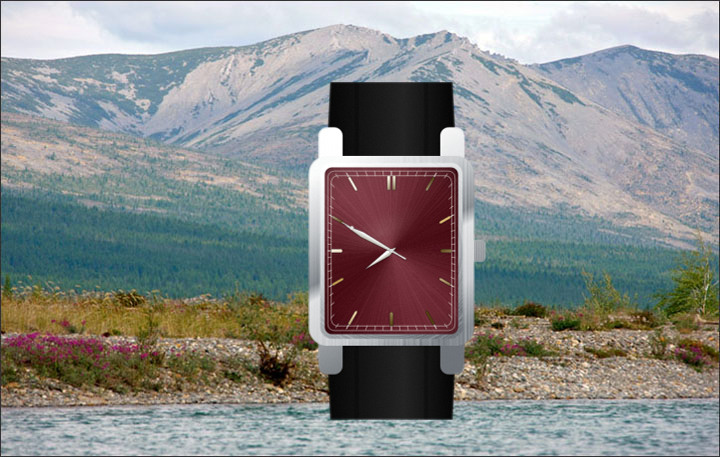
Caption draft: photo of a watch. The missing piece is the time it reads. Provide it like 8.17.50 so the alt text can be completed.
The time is 7.49.50
